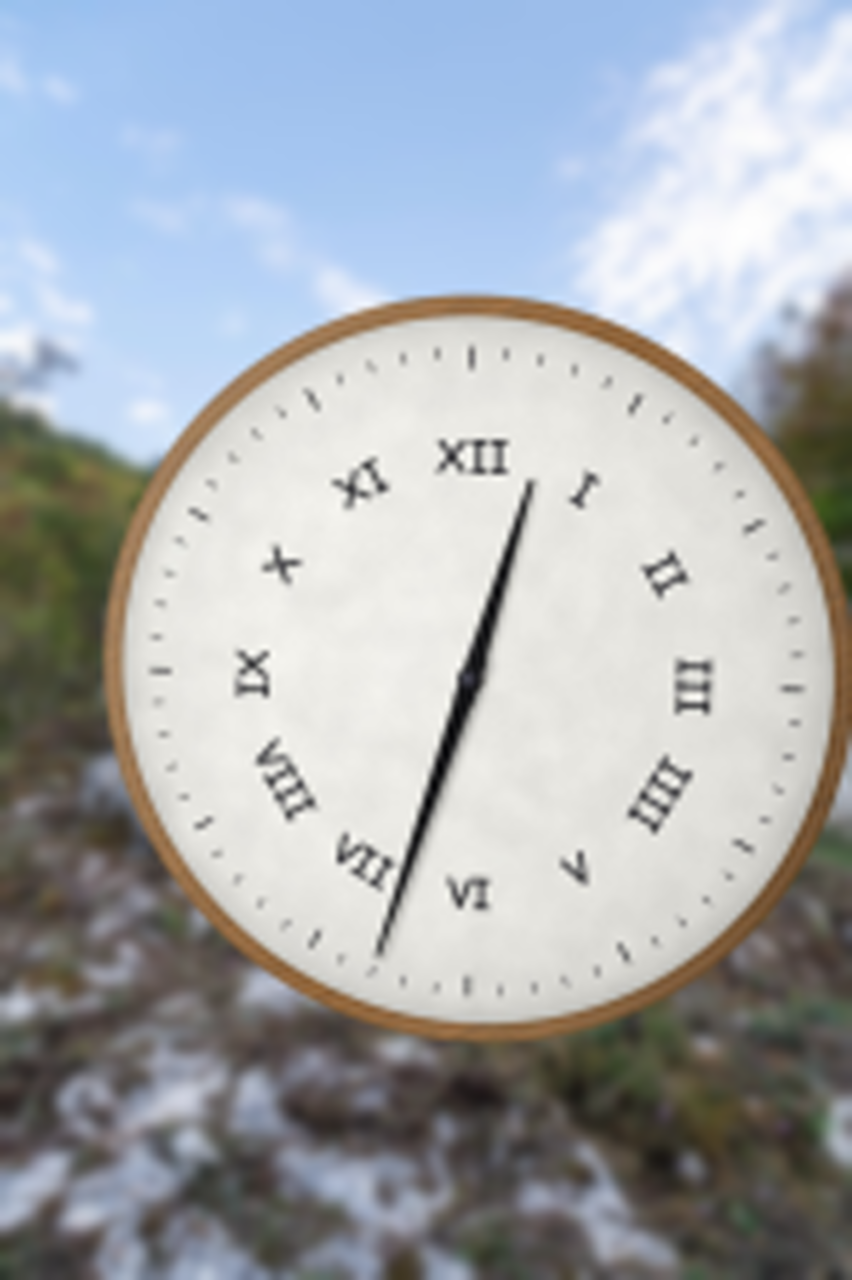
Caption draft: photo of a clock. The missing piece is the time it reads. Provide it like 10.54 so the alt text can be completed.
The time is 12.33
